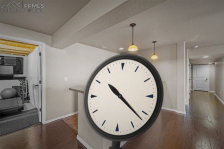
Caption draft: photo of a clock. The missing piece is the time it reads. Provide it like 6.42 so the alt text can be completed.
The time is 10.22
